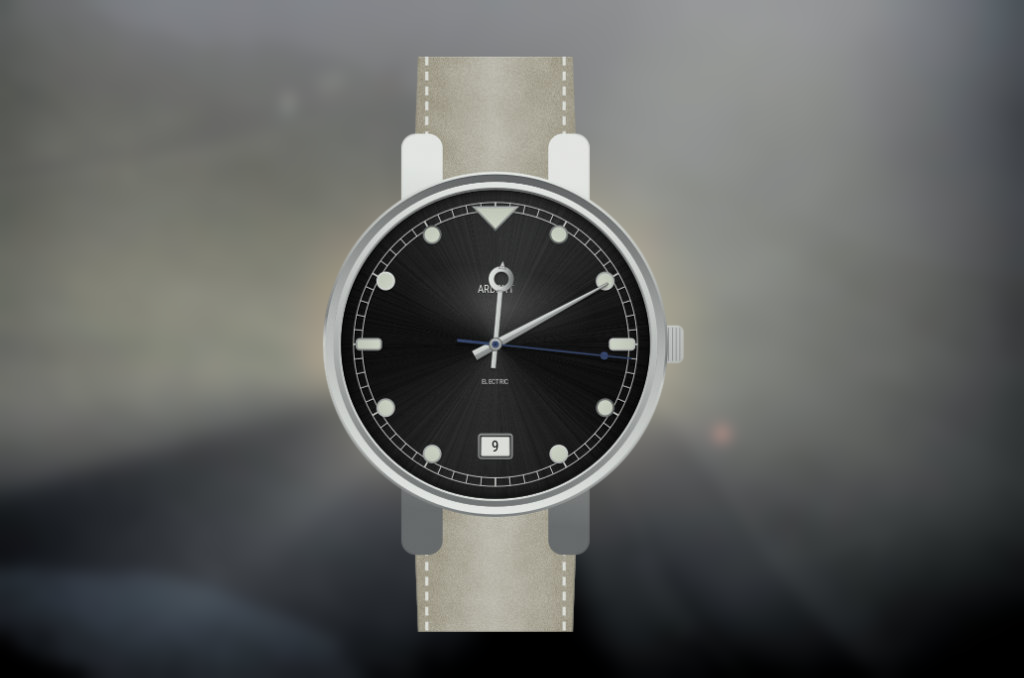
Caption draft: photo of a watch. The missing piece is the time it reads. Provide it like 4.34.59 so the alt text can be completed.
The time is 12.10.16
